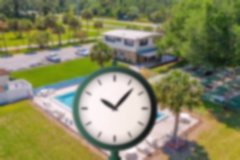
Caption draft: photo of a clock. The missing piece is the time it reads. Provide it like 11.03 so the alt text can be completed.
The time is 10.07
